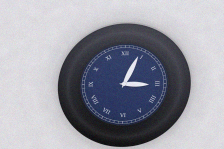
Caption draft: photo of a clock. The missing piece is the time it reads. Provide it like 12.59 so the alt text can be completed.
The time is 3.04
